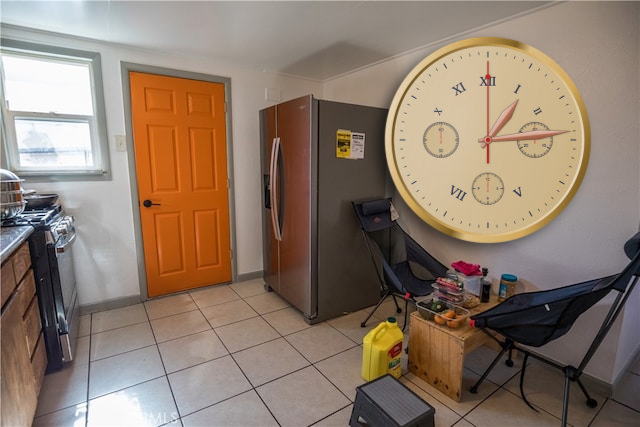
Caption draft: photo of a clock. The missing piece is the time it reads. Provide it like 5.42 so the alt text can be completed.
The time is 1.14
